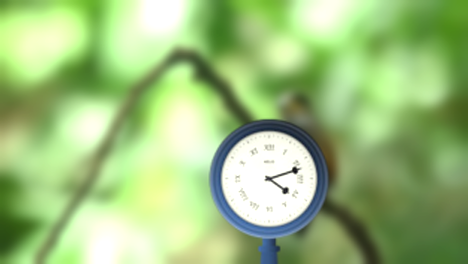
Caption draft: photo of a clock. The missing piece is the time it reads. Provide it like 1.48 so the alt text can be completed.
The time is 4.12
